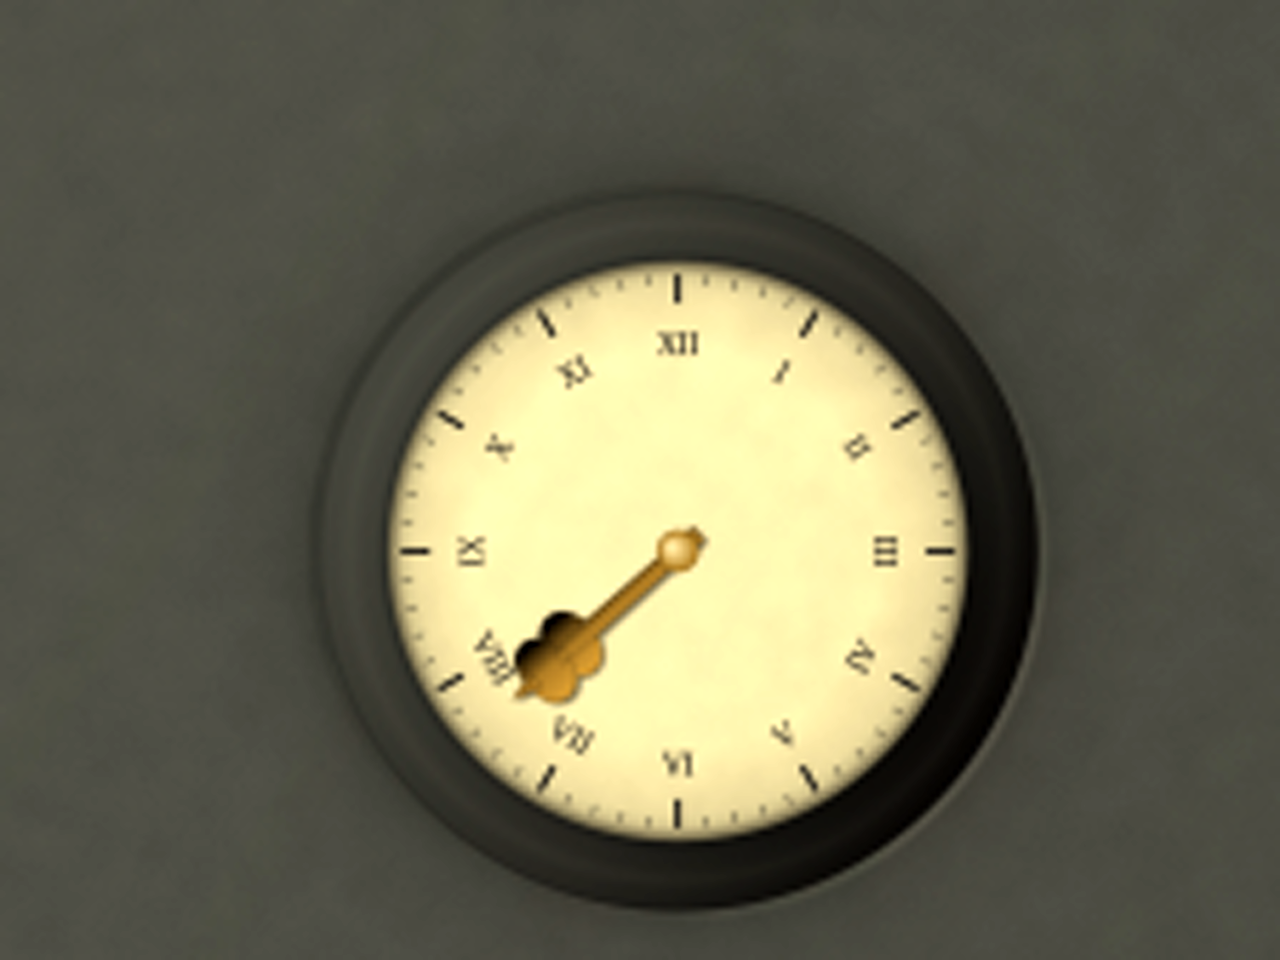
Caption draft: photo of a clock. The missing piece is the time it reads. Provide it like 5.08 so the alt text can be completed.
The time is 7.38
